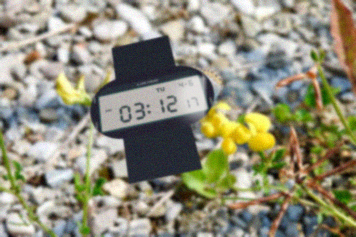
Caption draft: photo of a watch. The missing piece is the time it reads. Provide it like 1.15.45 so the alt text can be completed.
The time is 3.12.17
